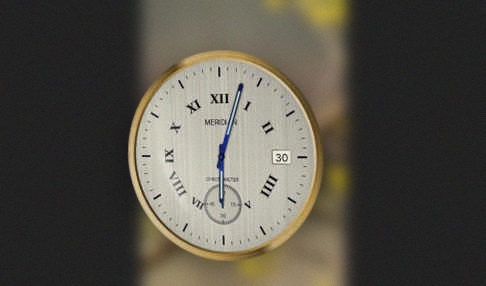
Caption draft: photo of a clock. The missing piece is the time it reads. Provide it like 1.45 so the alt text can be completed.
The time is 6.03
